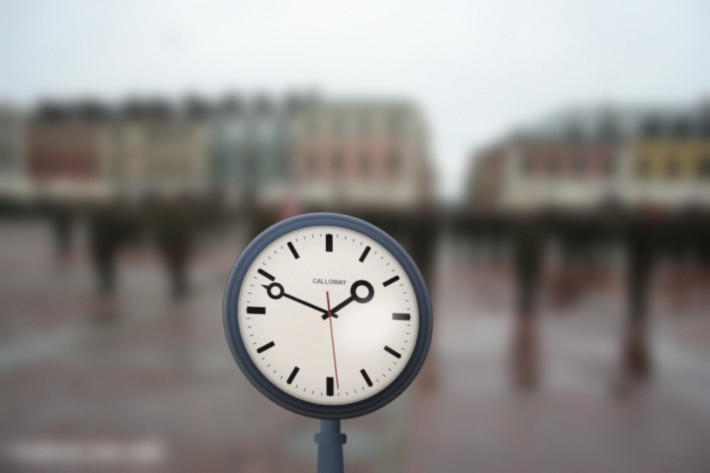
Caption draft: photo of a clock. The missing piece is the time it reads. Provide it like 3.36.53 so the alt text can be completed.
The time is 1.48.29
